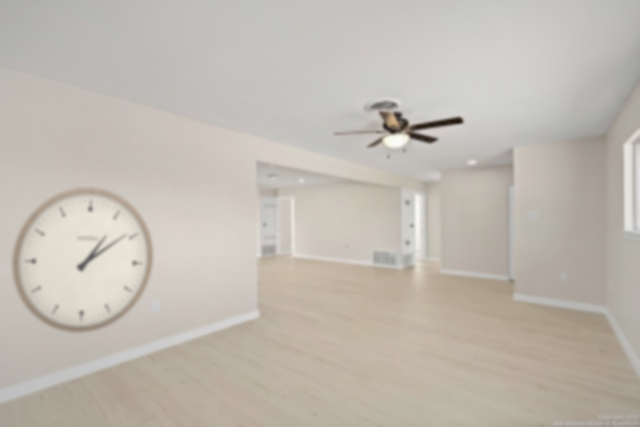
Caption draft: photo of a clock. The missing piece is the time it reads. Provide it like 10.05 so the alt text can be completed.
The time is 1.09
